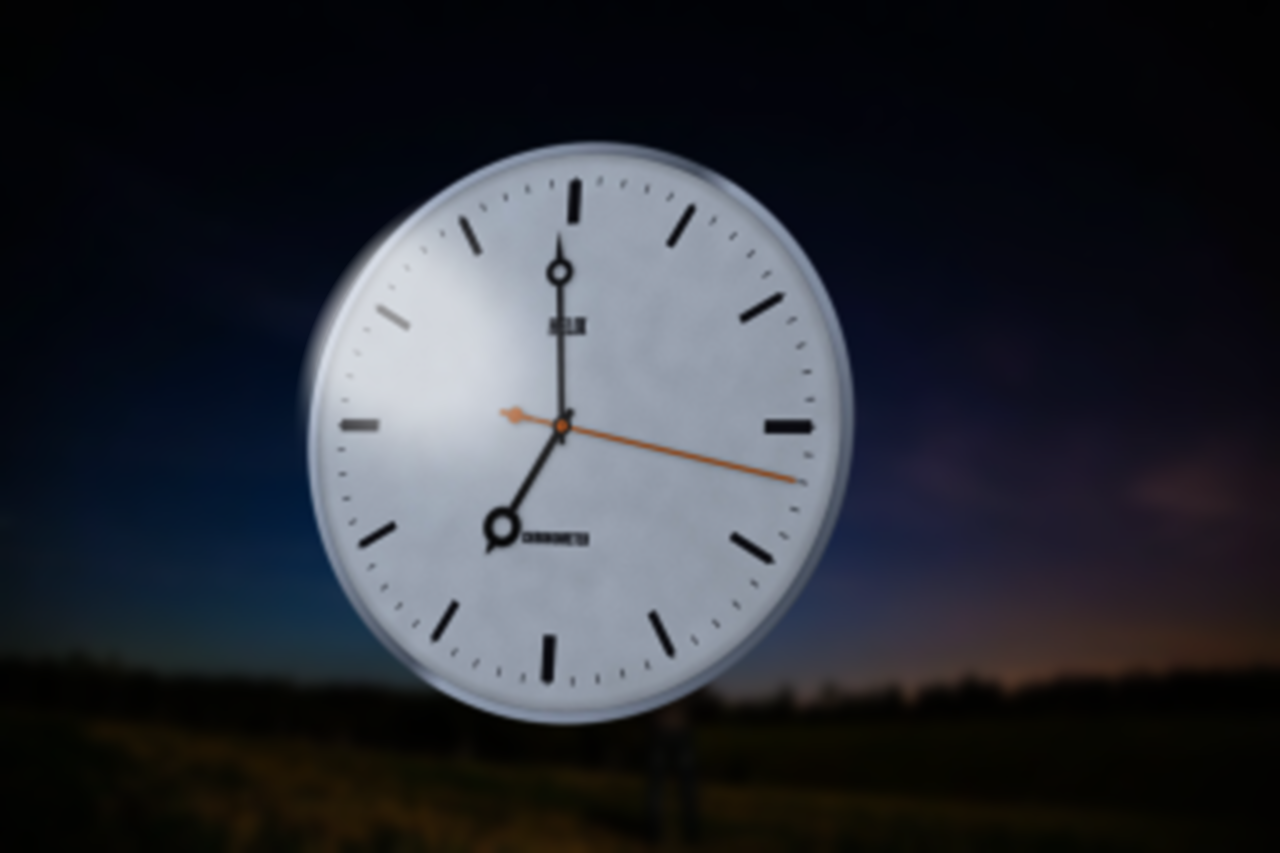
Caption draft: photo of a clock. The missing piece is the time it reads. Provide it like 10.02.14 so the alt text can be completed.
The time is 6.59.17
